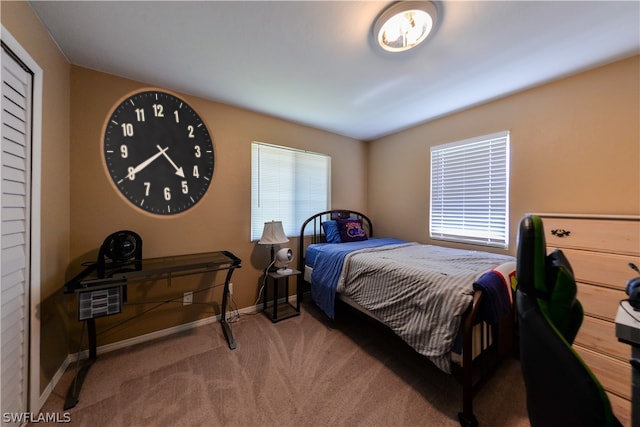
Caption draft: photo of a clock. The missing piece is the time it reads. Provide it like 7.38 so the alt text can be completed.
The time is 4.40
